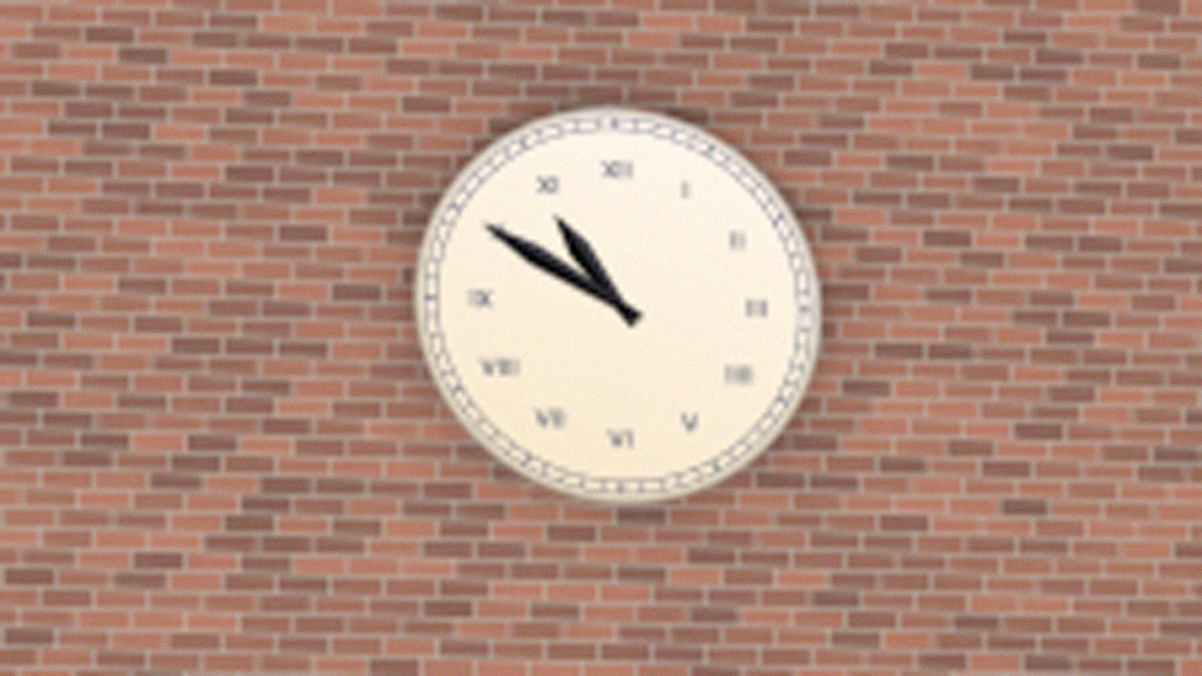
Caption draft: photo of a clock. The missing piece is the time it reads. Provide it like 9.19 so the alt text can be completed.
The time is 10.50
